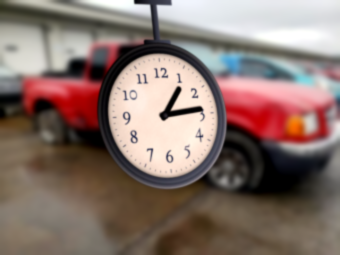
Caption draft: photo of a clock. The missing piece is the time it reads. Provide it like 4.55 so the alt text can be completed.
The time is 1.14
